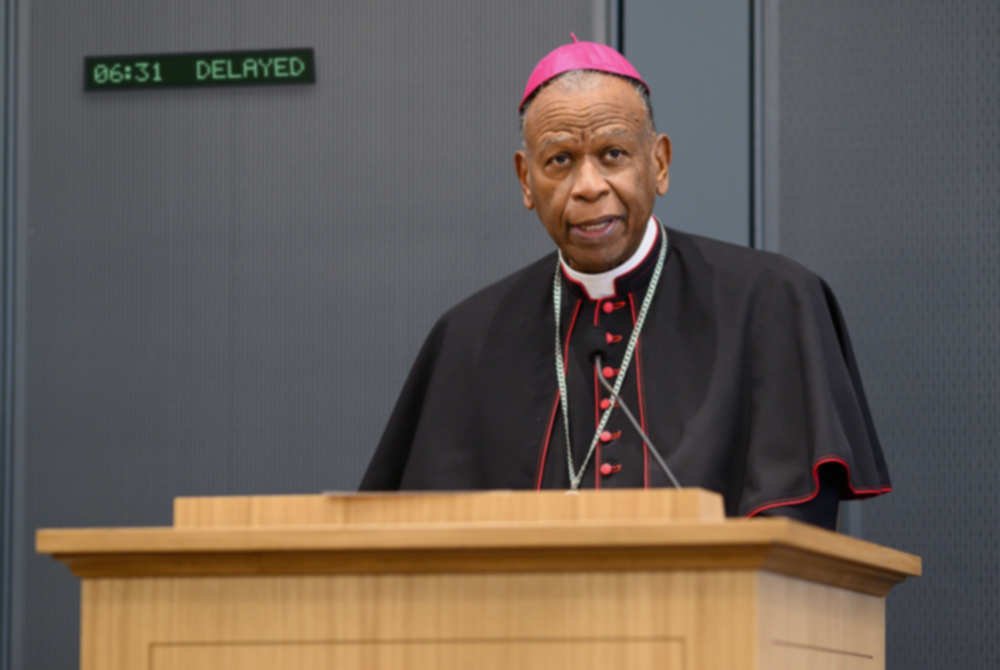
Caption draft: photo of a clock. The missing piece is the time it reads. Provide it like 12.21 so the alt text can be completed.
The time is 6.31
